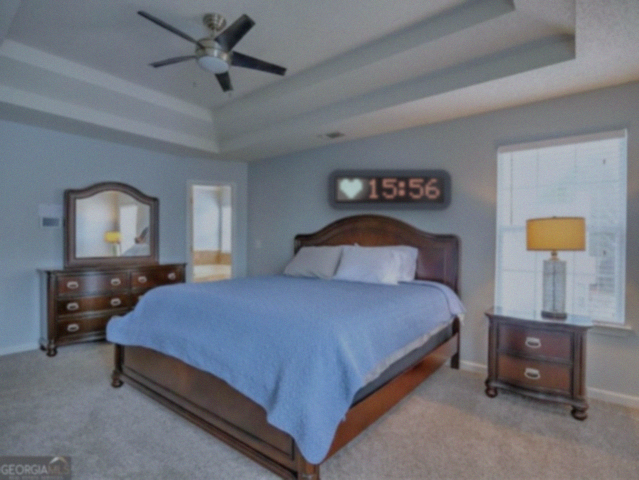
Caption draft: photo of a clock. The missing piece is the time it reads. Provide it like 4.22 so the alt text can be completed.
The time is 15.56
